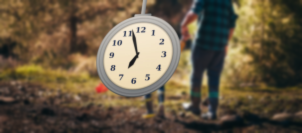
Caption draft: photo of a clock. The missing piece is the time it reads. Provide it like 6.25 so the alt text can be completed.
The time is 6.57
